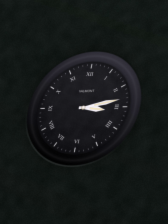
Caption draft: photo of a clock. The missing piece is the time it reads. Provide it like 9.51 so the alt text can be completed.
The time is 3.13
